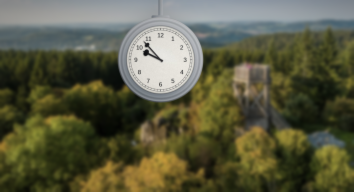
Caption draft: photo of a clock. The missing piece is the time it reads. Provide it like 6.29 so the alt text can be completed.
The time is 9.53
